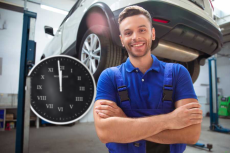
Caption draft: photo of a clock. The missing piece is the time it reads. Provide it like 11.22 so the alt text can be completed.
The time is 11.59
